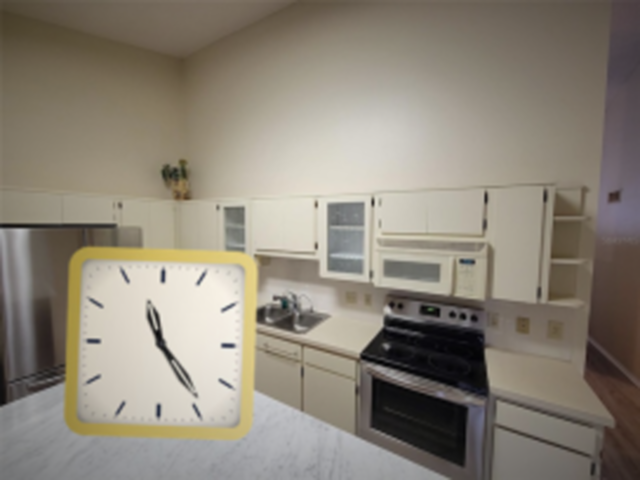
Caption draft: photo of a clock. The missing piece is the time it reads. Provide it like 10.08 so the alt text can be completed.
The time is 11.24
